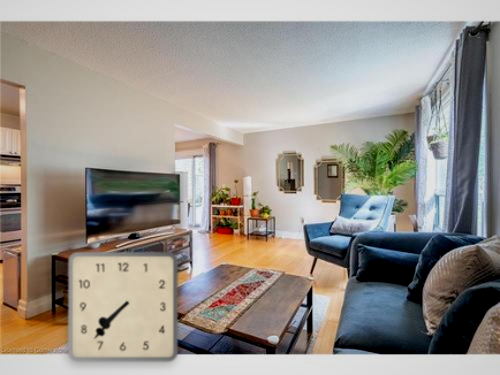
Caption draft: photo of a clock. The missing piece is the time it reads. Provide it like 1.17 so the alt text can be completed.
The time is 7.37
